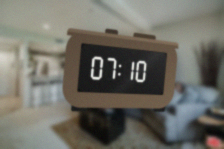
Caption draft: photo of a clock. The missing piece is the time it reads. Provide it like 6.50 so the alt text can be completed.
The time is 7.10
